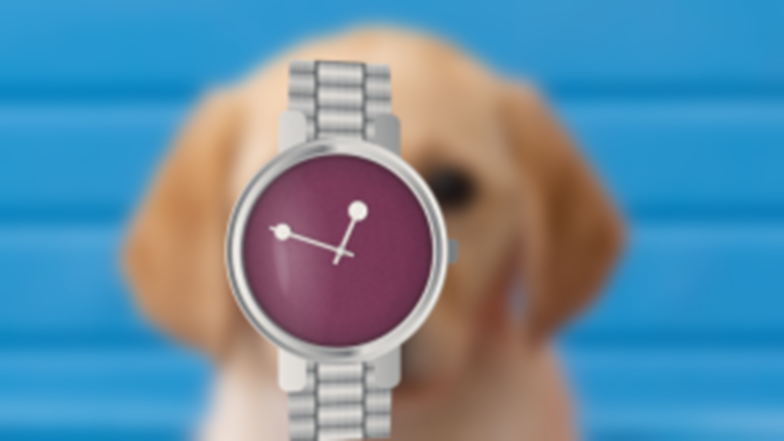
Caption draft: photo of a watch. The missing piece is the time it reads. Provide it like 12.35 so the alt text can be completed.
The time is 12.48
